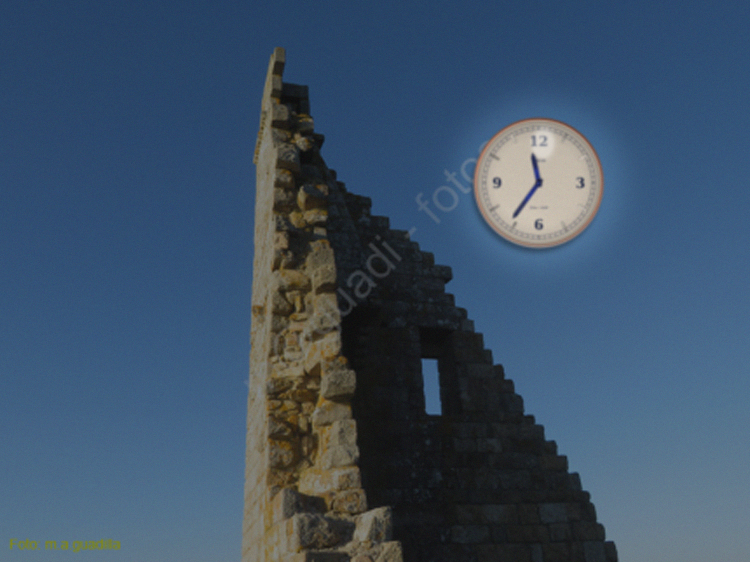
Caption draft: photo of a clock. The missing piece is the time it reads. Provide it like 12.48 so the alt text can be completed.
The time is 11.36
